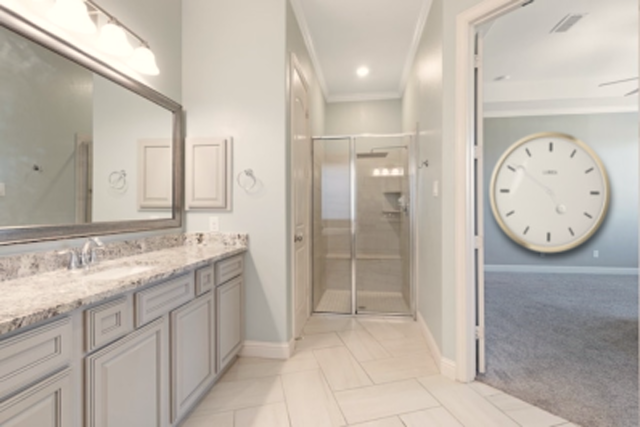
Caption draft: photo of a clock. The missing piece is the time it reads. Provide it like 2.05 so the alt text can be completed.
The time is 4.51
